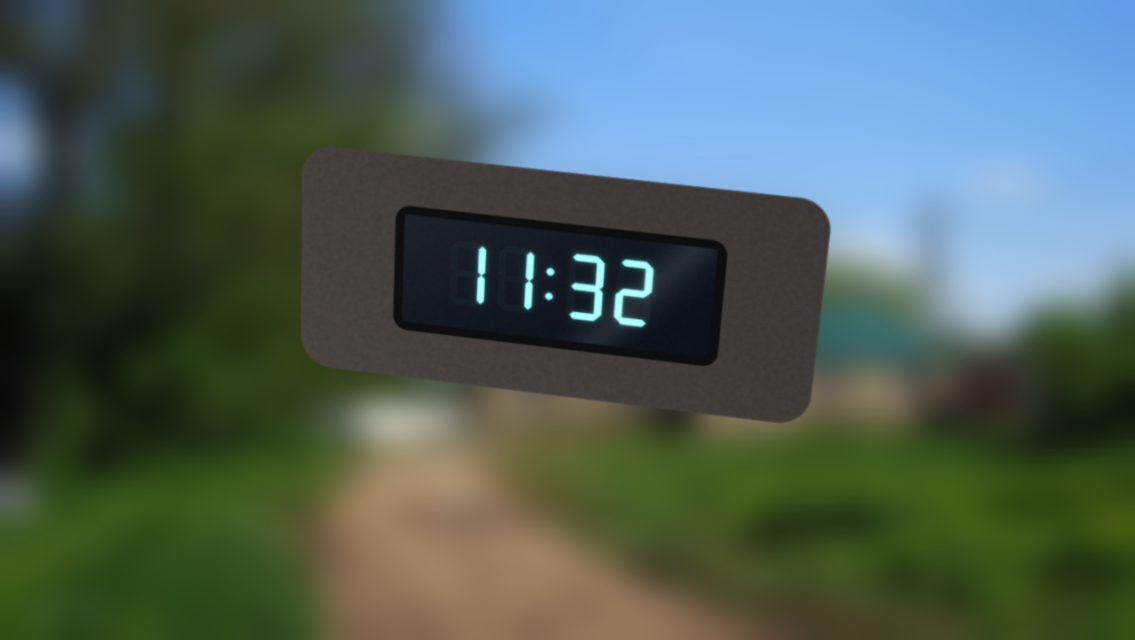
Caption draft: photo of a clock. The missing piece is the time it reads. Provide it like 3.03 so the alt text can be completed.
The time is 11.32
